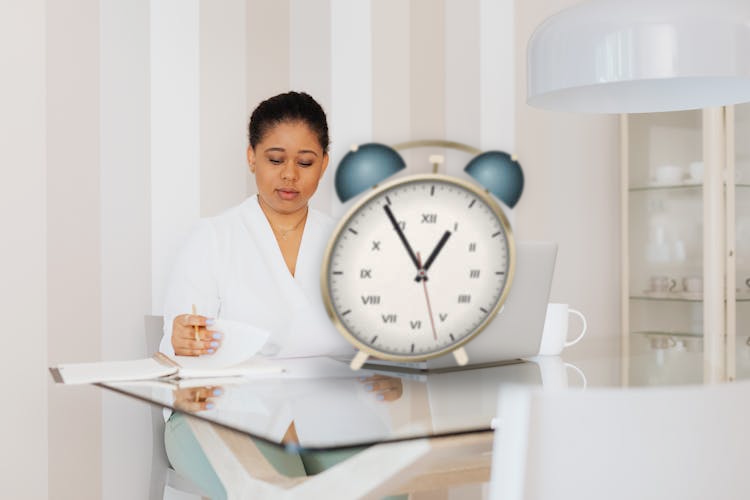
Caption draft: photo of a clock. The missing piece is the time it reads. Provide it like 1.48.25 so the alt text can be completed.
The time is 12.54.27
